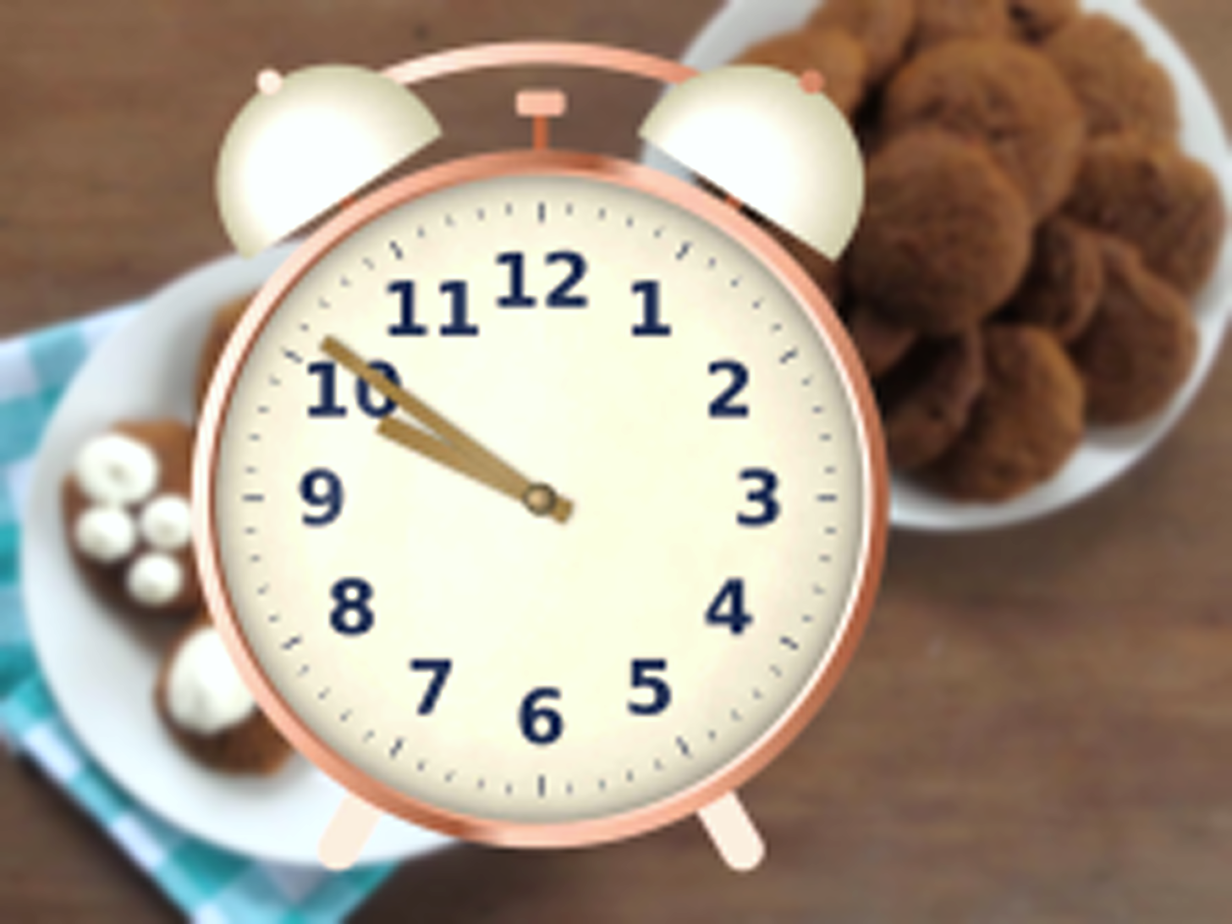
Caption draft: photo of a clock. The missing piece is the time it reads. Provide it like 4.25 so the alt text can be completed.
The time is 9.51
